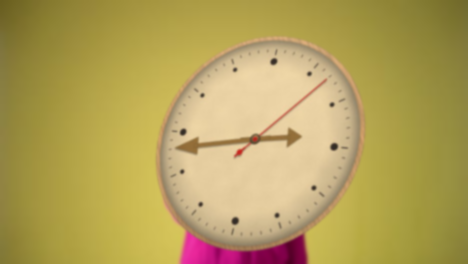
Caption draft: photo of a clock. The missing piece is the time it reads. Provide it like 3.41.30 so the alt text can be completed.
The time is 2.43.07
